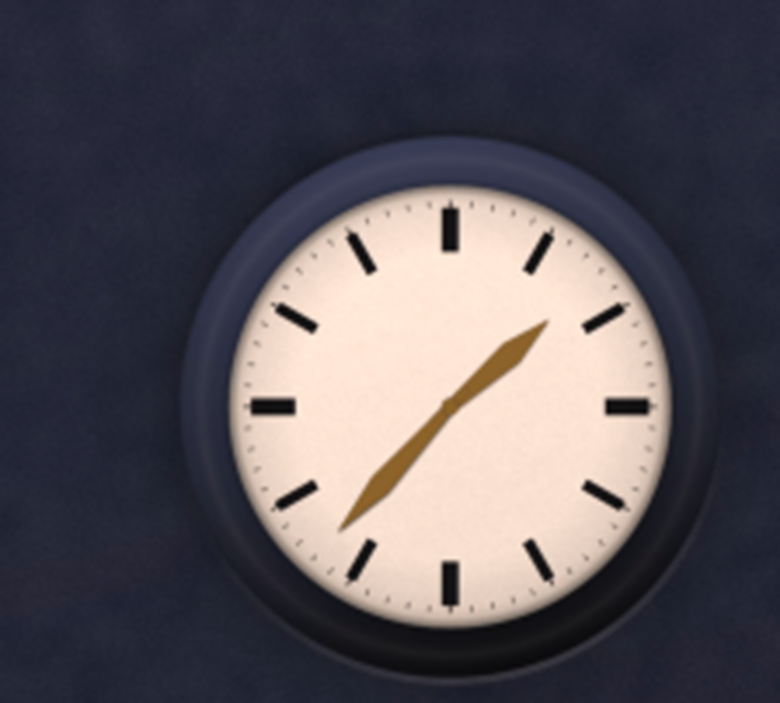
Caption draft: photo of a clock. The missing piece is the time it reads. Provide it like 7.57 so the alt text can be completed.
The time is 1.37
